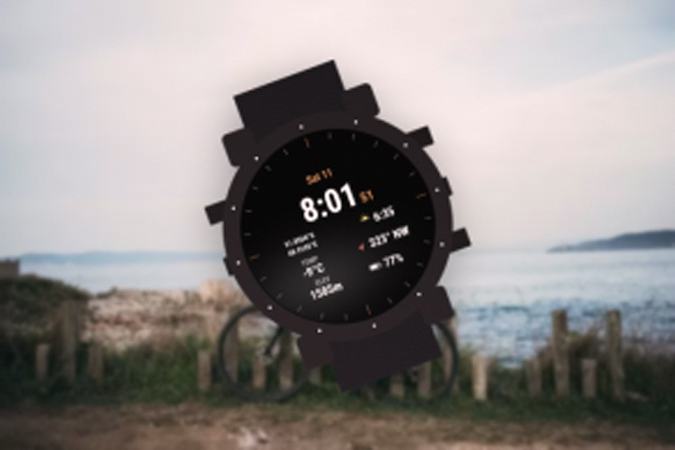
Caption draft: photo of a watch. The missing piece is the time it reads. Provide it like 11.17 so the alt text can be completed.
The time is 8.01
